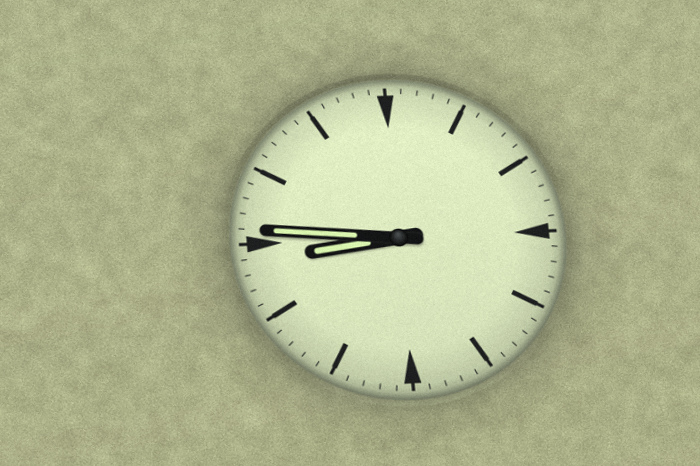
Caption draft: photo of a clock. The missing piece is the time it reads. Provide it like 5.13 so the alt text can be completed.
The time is 8.46
